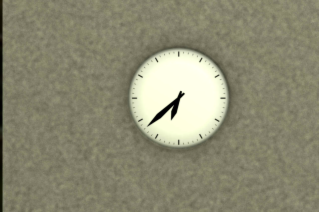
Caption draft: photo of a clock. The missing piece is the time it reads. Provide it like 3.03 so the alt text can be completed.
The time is 6.38
